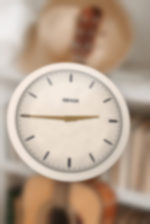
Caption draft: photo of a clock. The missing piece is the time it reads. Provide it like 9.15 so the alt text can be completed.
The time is 2.45
